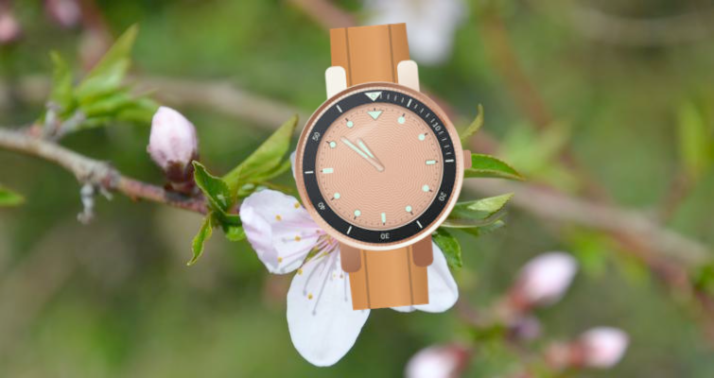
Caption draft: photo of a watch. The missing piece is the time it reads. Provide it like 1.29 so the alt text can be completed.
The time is 10.52
